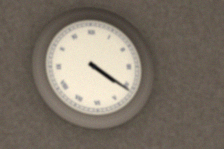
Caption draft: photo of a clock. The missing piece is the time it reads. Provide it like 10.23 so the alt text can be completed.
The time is 4.21
